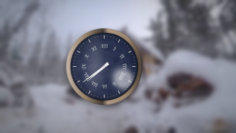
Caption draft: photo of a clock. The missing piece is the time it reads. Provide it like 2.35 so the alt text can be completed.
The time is 7.39
